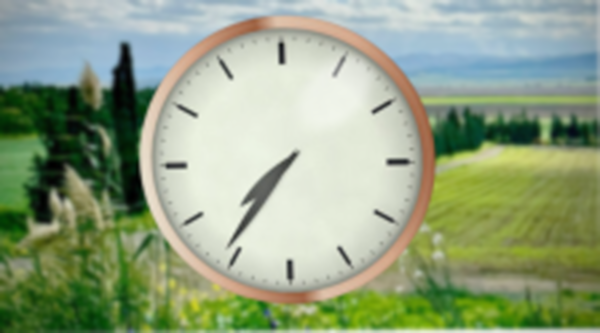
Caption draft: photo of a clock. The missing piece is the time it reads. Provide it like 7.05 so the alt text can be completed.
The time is 7.36
